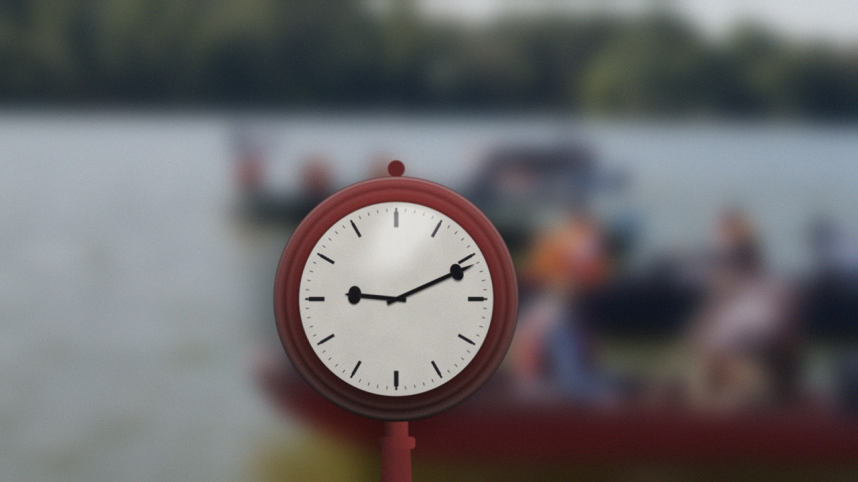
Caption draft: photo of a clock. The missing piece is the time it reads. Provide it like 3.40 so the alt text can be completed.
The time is 9.11
